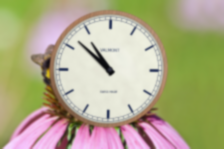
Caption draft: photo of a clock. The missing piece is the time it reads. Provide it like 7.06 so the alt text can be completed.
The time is 10.52
